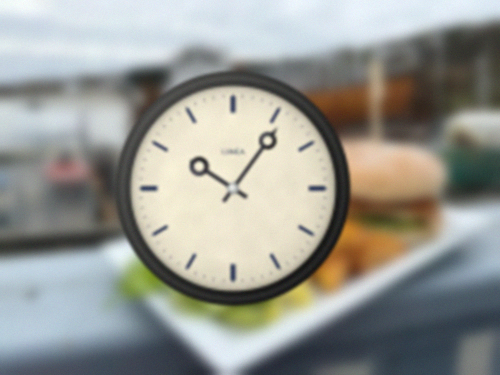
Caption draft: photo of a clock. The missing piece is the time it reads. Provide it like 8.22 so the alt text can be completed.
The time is 10.06
